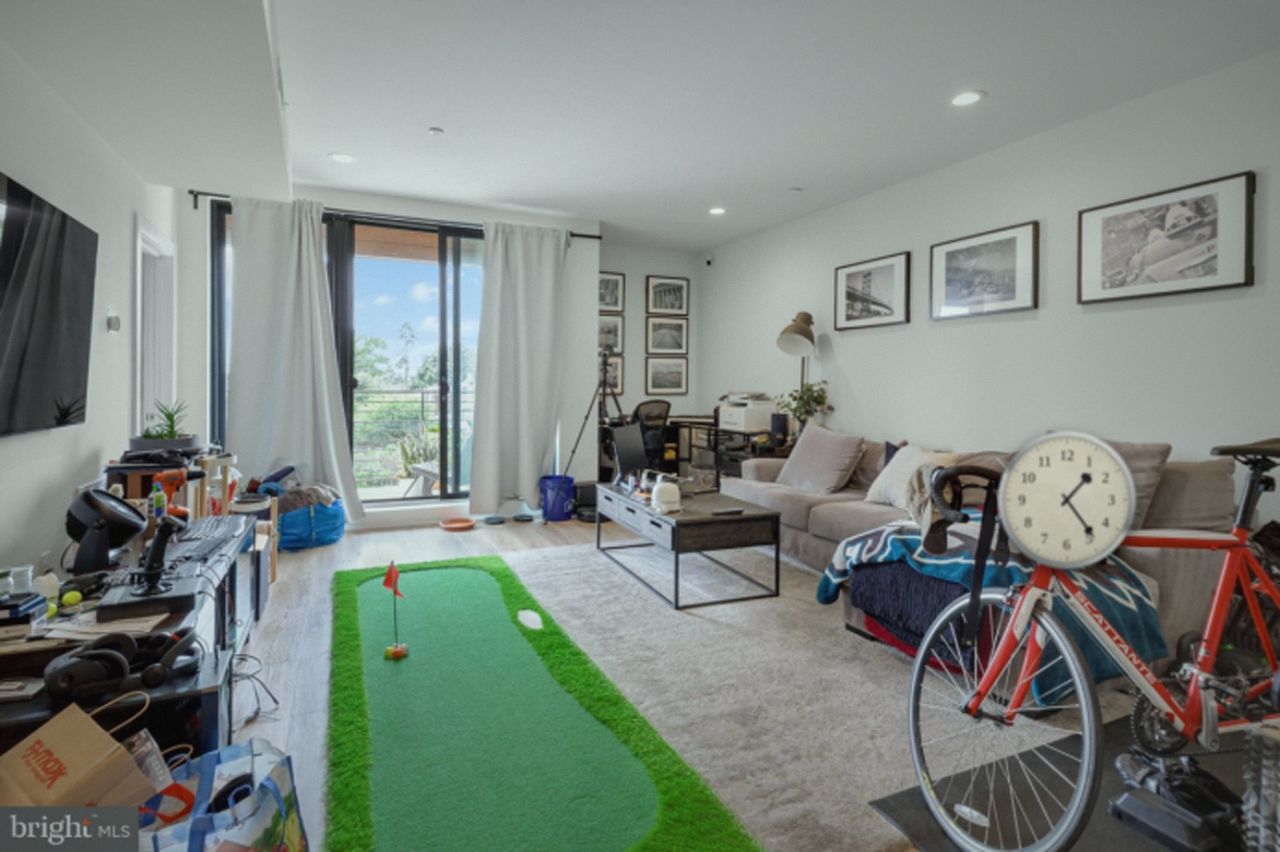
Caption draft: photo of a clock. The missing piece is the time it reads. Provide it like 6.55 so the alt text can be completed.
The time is 1.24
